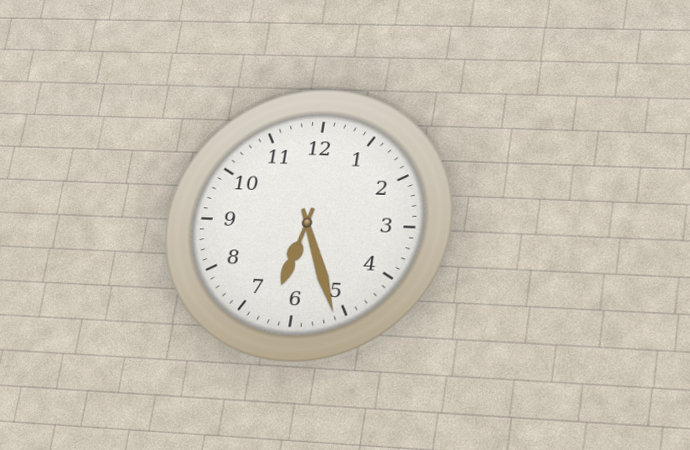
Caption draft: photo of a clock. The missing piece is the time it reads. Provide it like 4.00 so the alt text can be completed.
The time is 6.26
